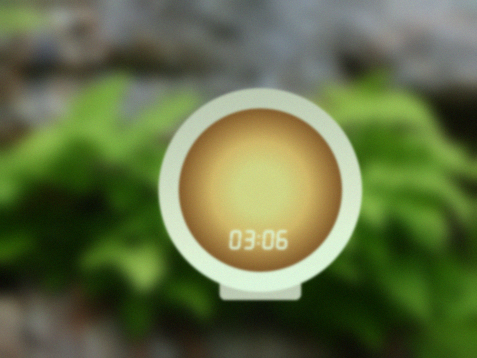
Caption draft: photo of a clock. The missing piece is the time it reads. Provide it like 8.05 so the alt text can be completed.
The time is 3.06
